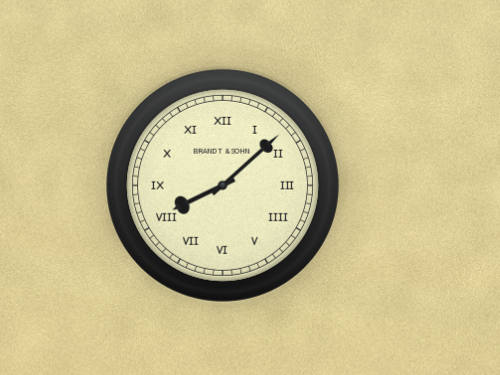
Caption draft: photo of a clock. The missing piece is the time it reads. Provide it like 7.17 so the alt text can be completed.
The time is 8.08
